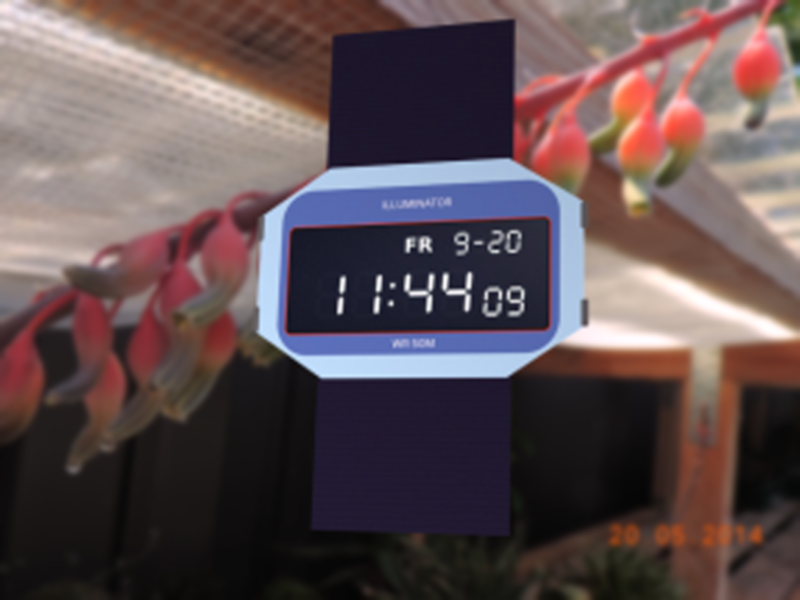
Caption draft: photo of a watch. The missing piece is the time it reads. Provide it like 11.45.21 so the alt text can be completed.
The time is 11.44.09
